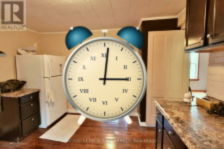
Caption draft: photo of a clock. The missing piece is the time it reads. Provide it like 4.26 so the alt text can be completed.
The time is 3.01
